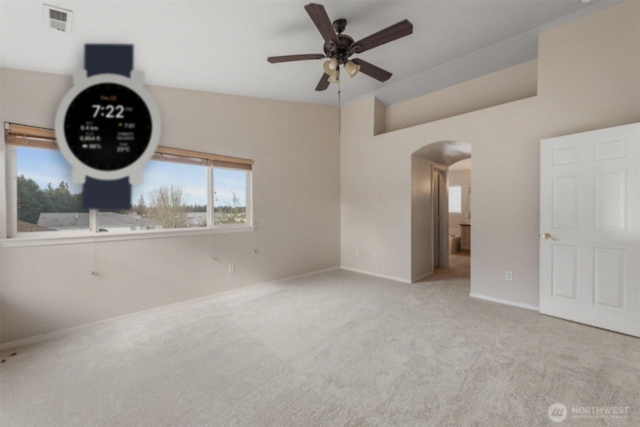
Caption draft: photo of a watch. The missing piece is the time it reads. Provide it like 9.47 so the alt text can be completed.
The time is 7.22
